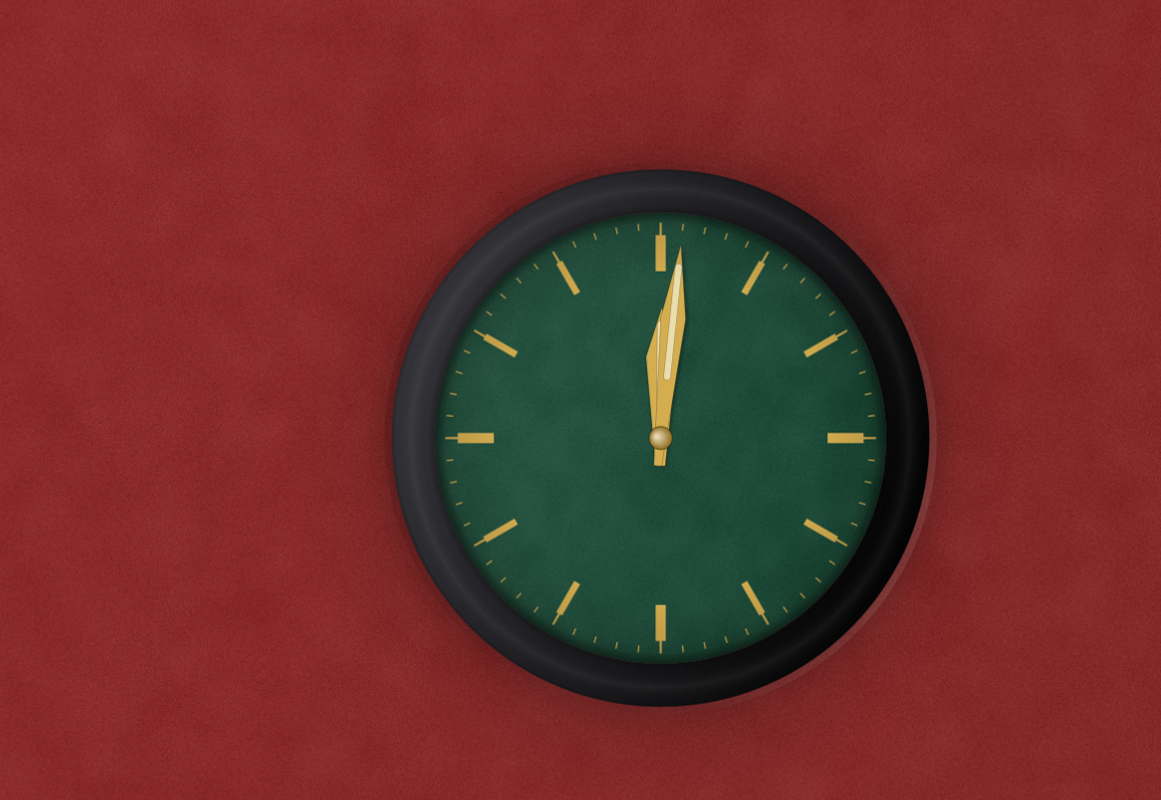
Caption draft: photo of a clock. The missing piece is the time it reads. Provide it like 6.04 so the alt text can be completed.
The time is 12.01
